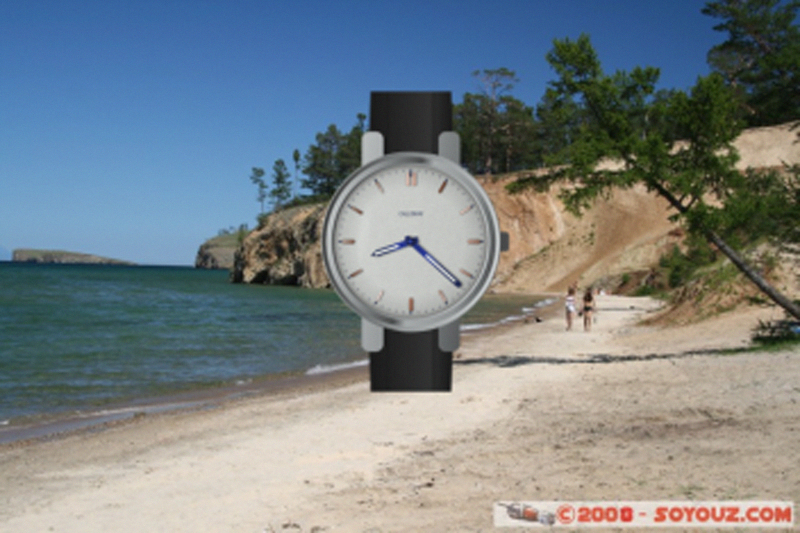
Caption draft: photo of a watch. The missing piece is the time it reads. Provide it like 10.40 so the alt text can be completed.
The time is 8.22
